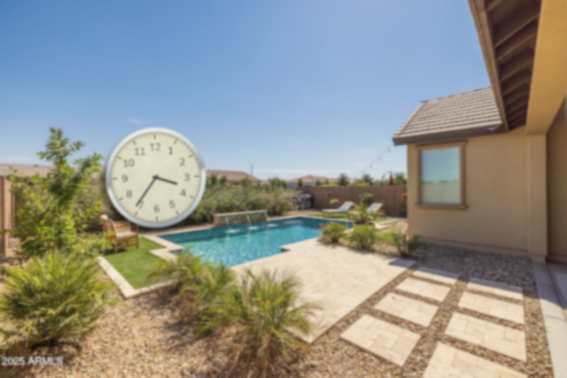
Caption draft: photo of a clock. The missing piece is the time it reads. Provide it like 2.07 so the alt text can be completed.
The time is 3.36
